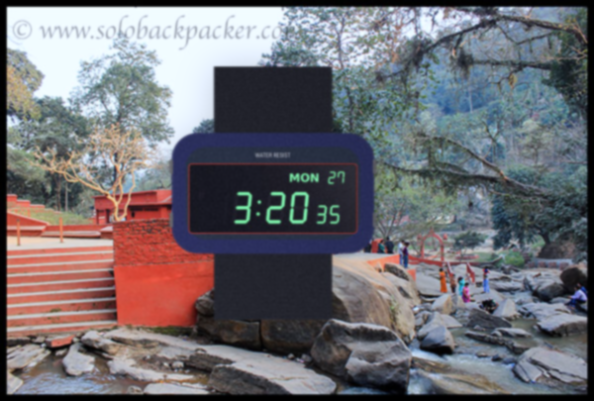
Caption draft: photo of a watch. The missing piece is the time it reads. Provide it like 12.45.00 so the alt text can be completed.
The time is 3.20.35
